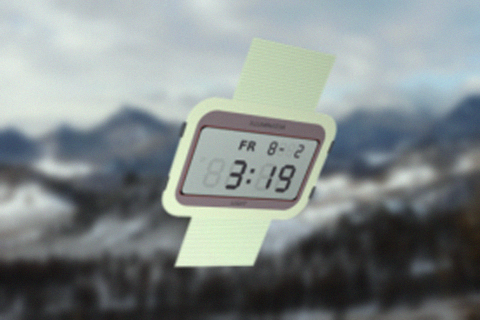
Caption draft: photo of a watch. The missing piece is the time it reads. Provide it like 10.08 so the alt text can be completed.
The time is 3.19
